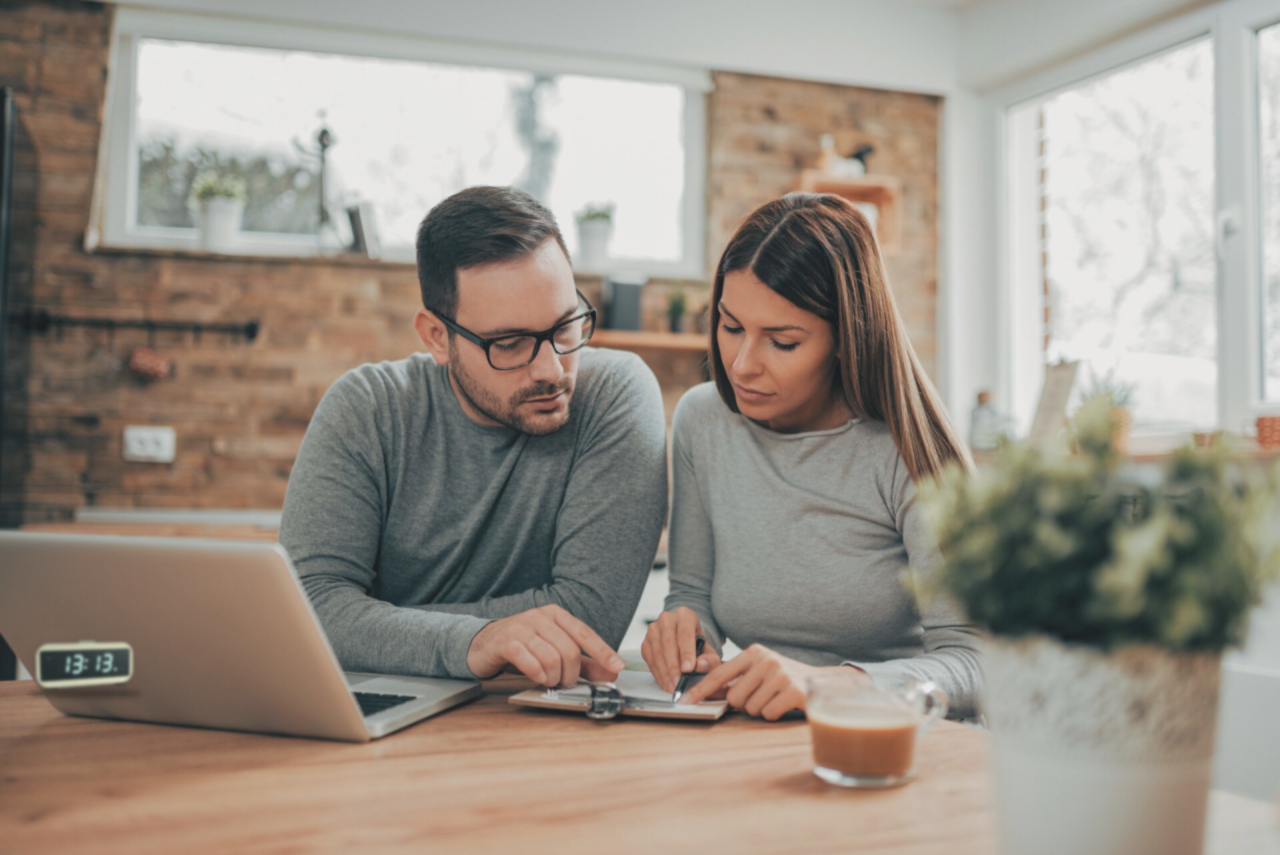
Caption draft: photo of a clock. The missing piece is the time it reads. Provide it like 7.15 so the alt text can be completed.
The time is 13.13
